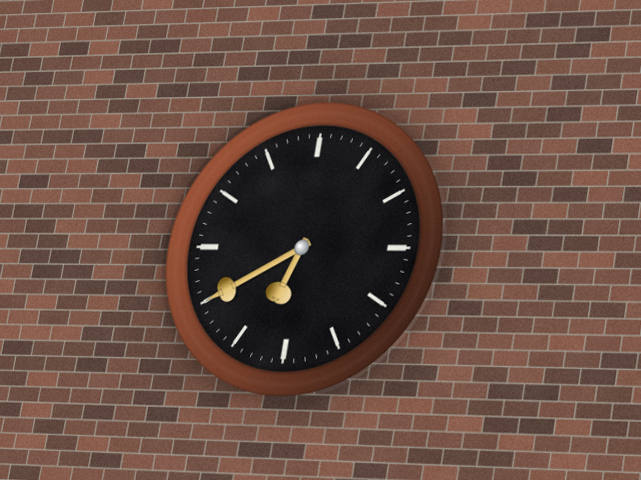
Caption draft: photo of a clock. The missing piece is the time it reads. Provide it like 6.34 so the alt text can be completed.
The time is 6.40
